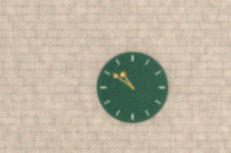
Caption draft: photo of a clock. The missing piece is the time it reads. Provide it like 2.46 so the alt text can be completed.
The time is 10.51
